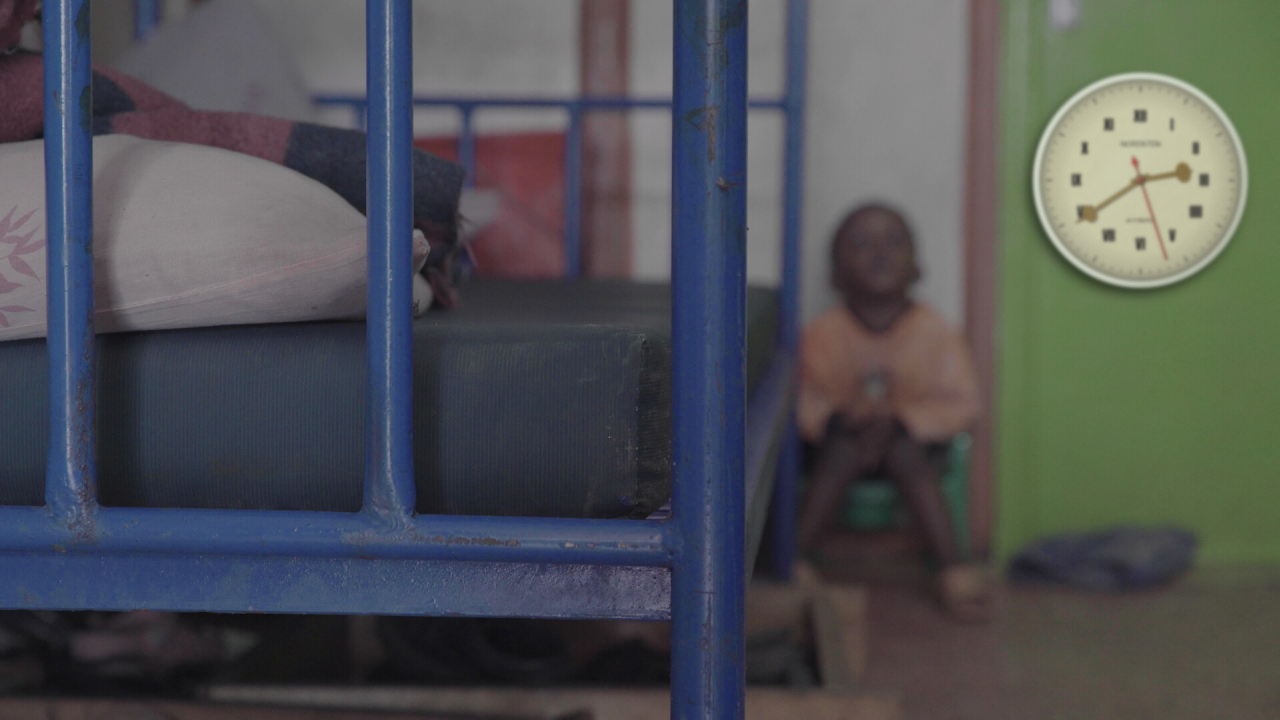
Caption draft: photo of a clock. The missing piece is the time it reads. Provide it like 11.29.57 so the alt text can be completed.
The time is 2.39.27
